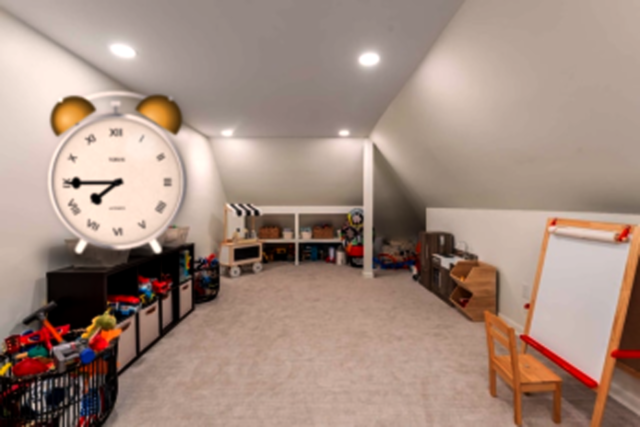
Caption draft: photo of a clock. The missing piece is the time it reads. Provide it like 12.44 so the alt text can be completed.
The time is 7.45
